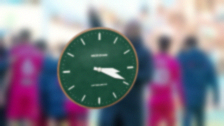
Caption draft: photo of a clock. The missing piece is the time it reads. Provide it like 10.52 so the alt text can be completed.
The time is 3.19
